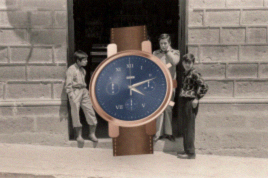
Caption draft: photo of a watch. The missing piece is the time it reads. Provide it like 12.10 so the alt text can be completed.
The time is 4.12
